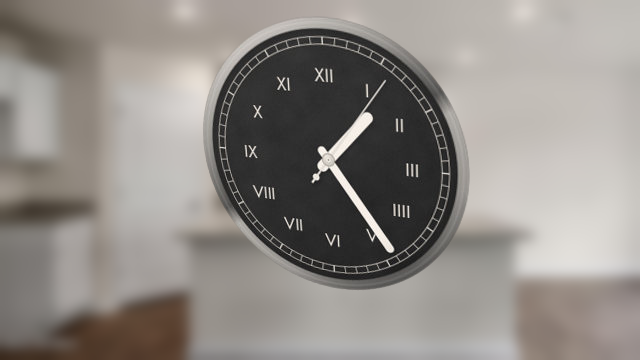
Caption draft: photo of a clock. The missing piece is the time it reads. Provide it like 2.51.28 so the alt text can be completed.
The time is 1.24.06
